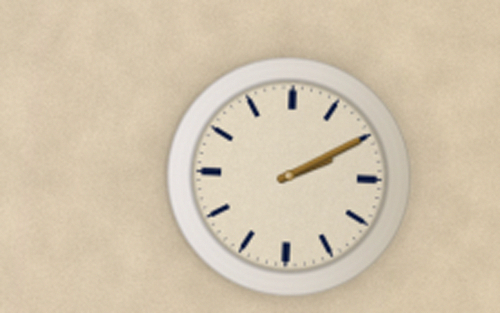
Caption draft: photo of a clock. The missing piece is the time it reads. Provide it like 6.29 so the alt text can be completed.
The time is 2.10
